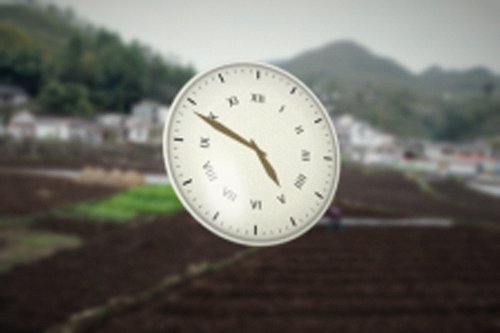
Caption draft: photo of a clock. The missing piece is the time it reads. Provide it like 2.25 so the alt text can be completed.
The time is 4.49
